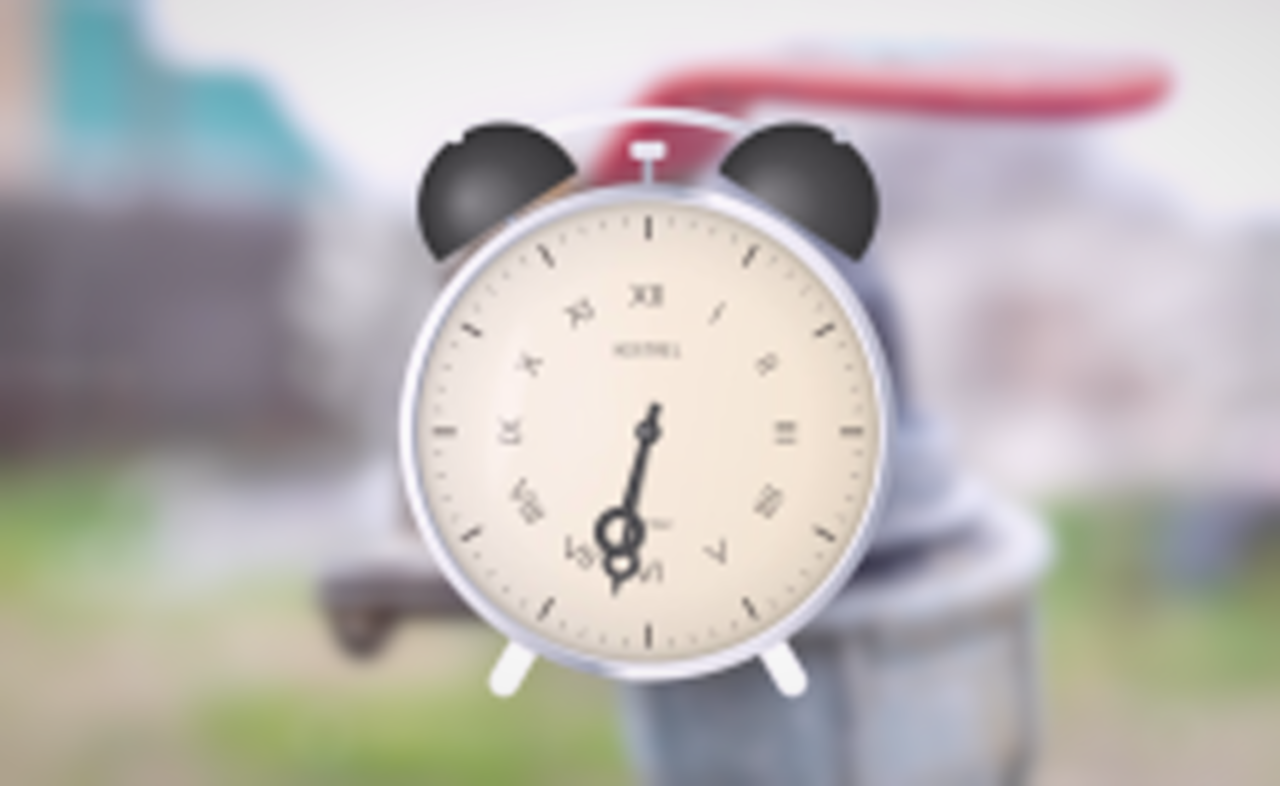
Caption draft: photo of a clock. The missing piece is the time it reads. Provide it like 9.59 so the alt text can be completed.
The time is 6.32
